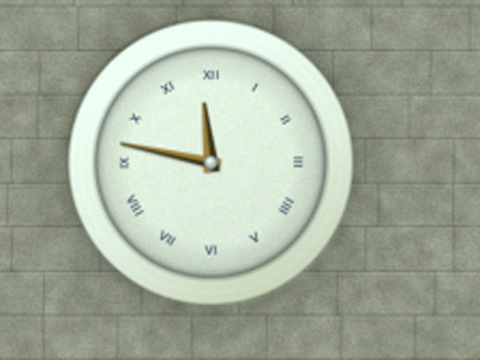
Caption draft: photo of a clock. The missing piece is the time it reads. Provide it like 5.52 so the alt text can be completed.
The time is 11.47
